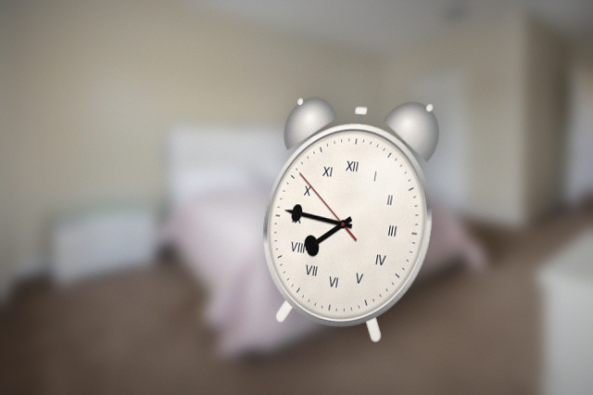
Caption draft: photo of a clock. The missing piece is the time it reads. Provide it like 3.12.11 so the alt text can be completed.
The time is 7.45.51
